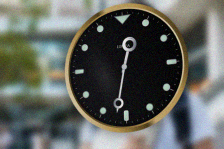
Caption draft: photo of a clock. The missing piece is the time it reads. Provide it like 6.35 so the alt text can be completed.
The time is 12.32
